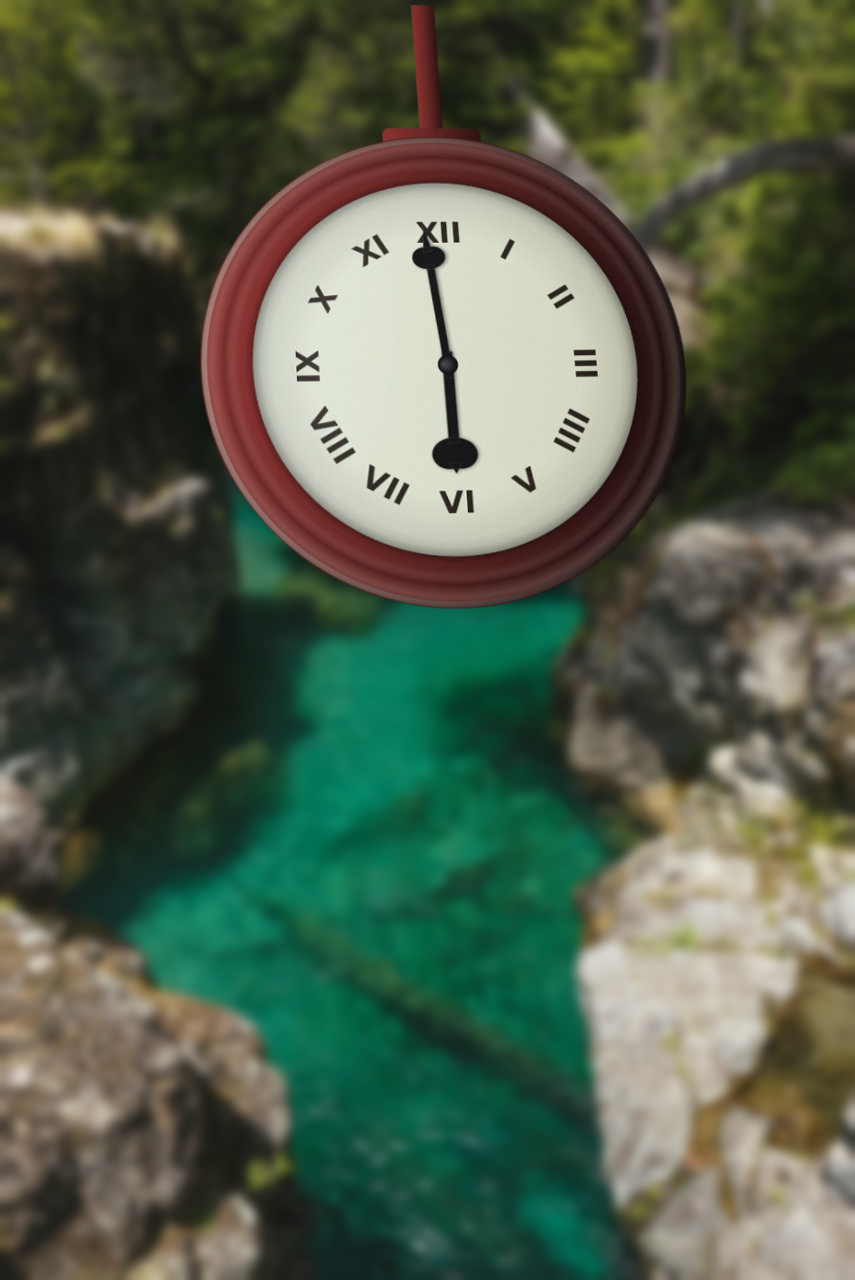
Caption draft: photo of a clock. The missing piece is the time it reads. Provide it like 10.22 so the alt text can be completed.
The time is 5.59
